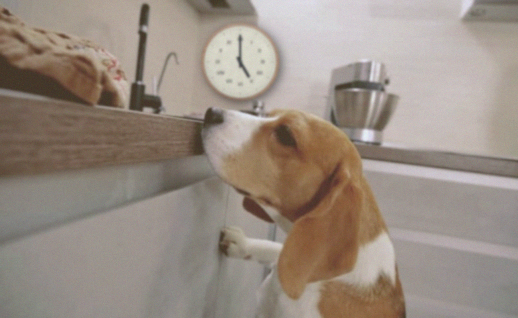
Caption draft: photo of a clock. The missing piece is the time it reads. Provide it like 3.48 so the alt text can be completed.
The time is 5.00
